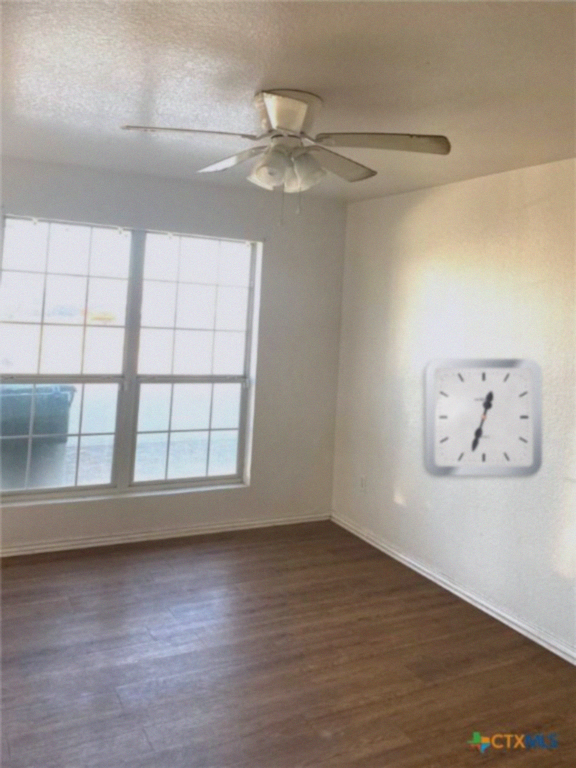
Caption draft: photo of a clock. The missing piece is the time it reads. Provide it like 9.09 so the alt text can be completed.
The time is 12.33
